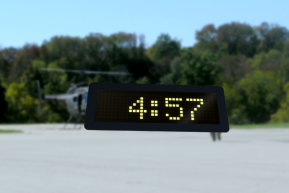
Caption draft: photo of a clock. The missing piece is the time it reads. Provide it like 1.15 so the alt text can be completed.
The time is 4.57
